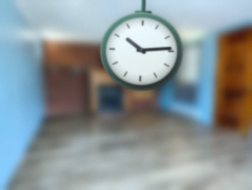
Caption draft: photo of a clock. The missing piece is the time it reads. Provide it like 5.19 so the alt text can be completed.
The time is 10.14
